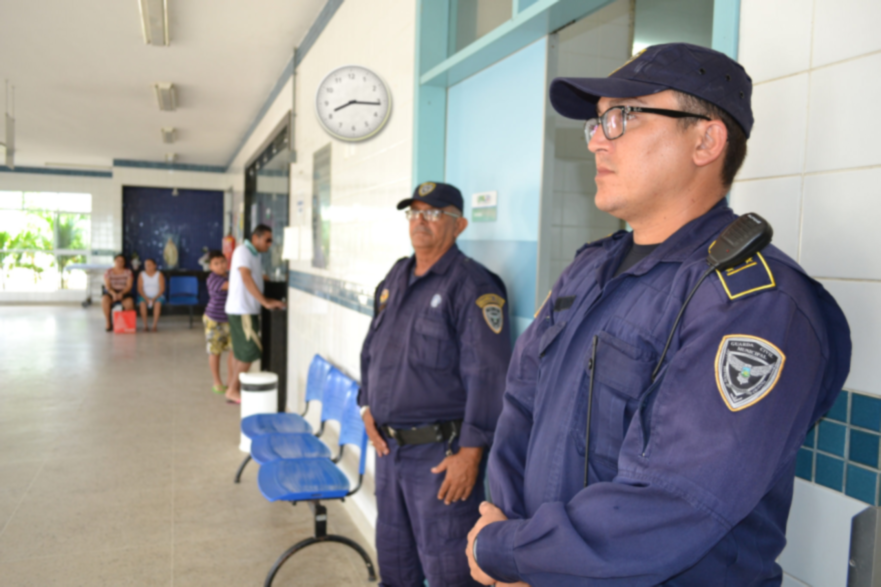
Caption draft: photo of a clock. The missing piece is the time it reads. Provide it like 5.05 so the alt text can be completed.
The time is 8.16
